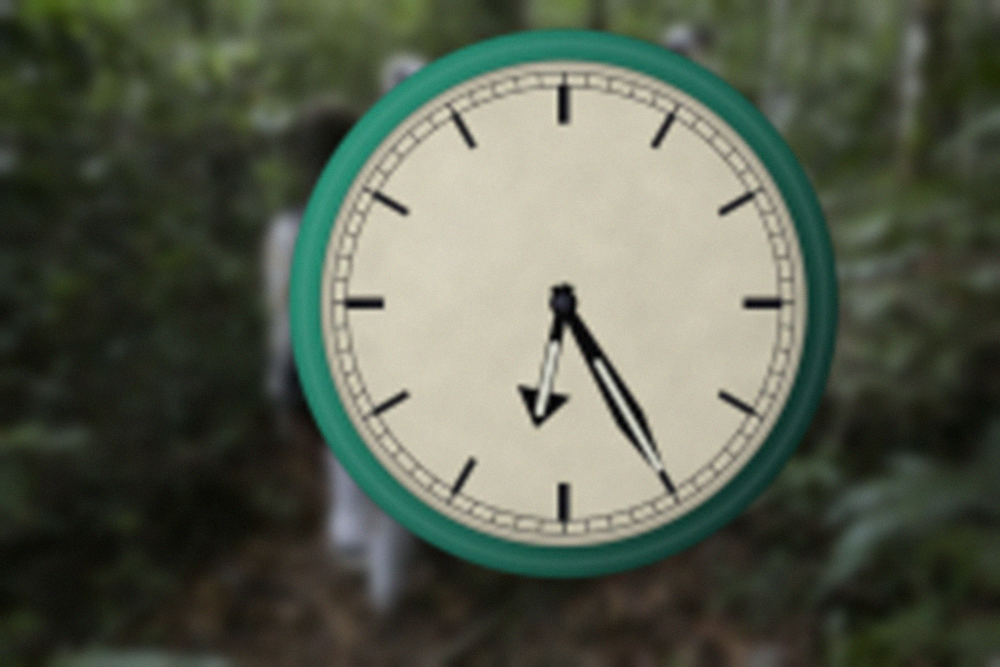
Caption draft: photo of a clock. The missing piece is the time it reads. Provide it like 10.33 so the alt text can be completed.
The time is 6.25
